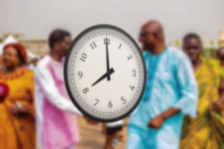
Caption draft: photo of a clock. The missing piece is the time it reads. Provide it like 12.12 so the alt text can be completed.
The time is 8.00
